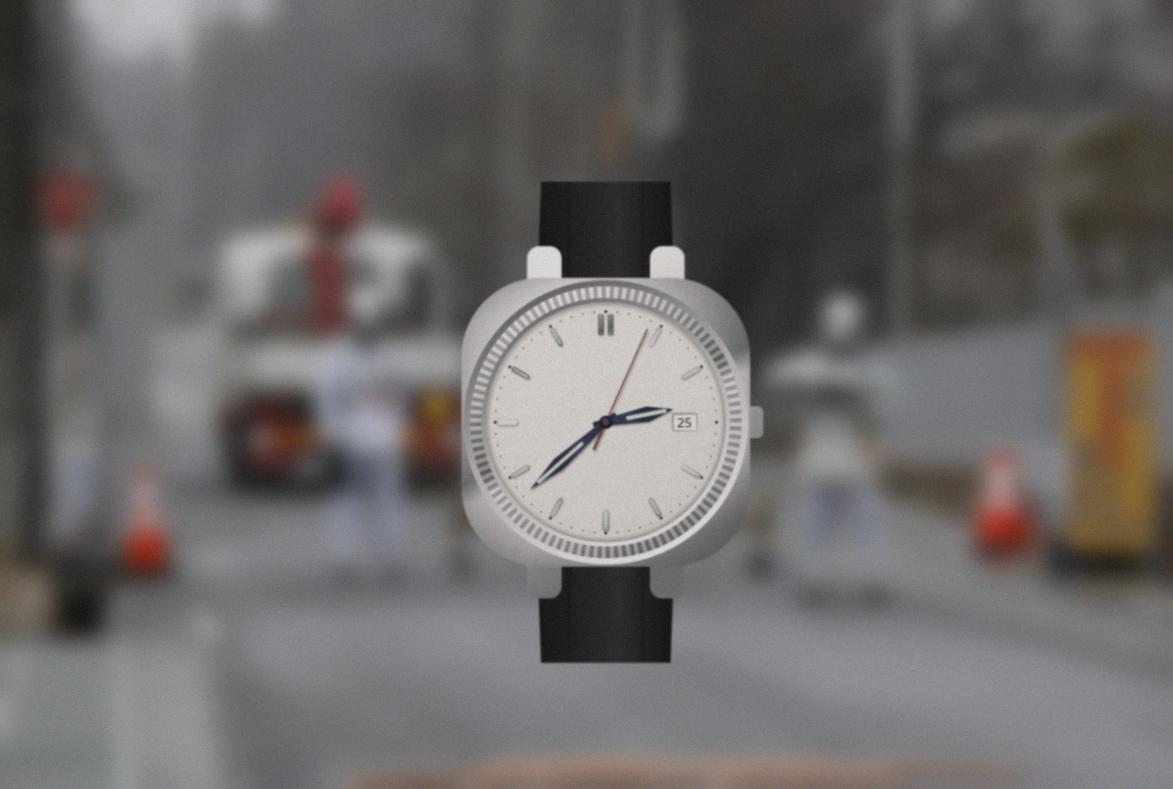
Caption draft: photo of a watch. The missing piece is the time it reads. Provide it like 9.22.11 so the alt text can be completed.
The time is 2.38.04
